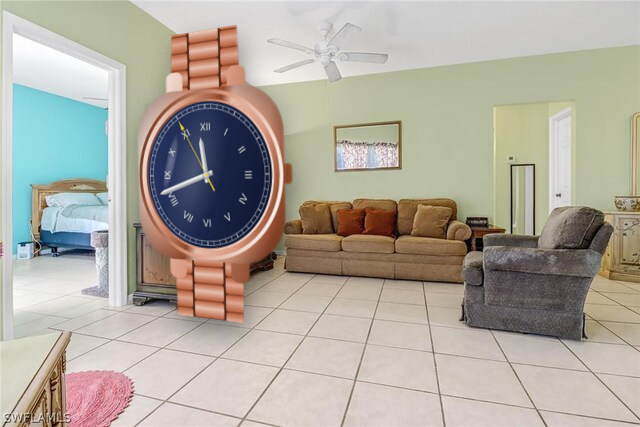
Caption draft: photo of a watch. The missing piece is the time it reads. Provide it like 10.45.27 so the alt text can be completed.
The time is 11.41.55
